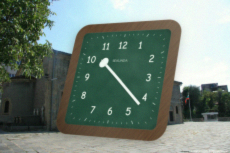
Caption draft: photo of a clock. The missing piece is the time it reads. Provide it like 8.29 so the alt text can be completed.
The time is 10.22
